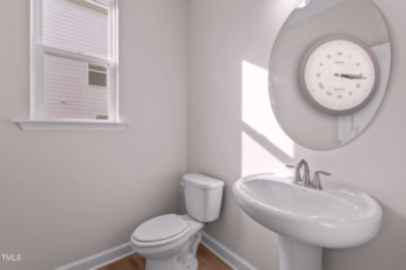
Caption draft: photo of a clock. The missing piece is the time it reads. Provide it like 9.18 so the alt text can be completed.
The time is 3.16
